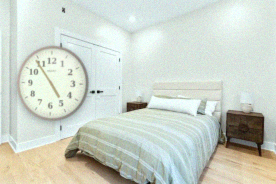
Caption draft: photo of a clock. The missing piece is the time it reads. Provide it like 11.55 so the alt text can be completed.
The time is 4.54
